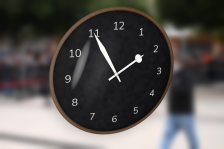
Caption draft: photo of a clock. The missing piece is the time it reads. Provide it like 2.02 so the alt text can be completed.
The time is 1.55
